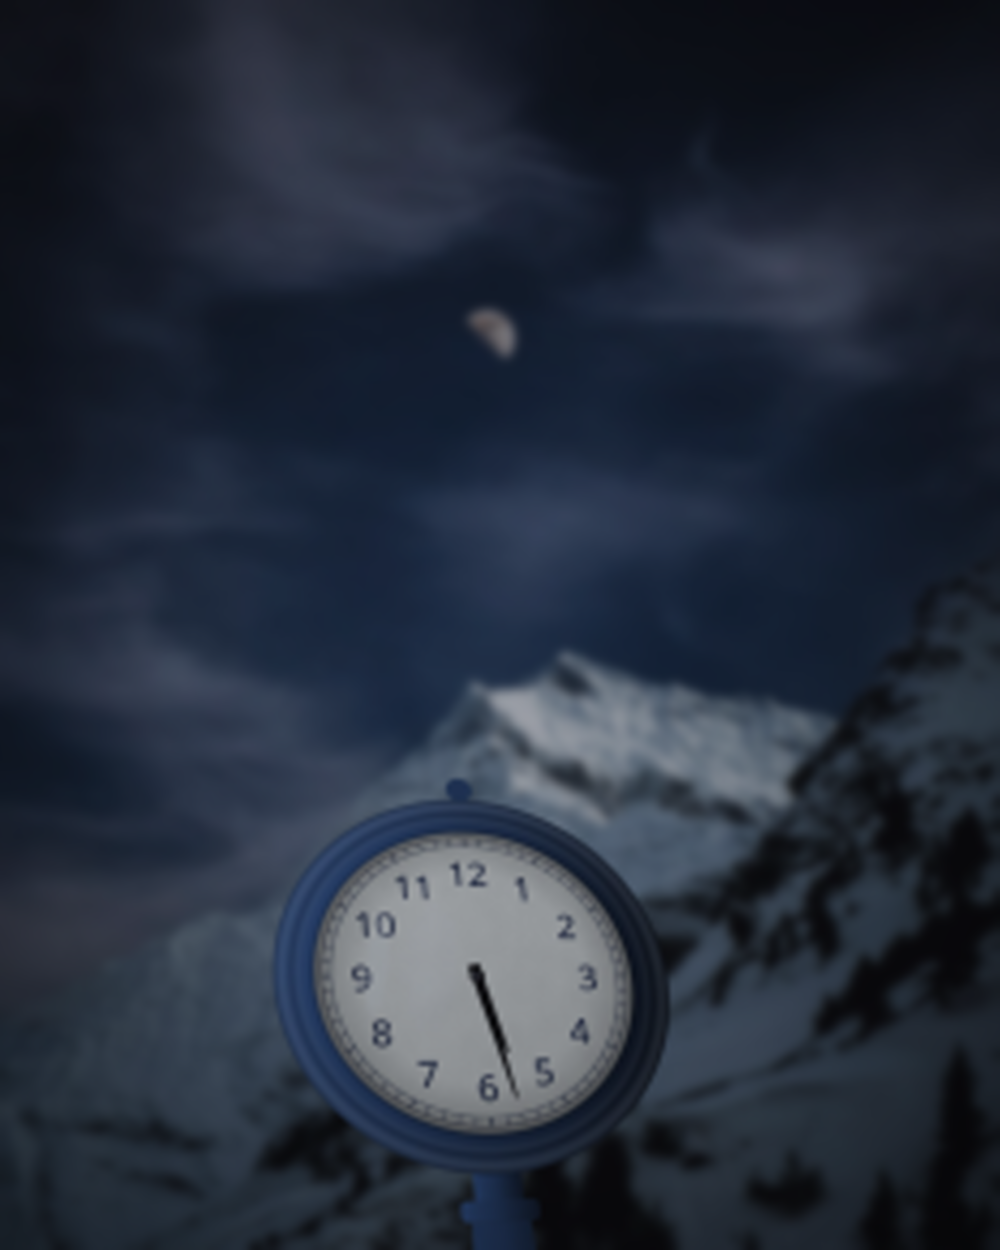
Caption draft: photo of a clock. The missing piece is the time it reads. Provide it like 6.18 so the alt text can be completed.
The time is 5.28
